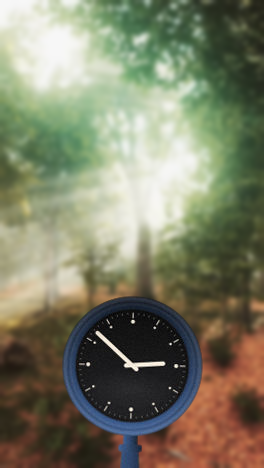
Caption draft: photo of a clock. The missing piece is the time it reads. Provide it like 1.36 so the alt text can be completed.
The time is 2.52
